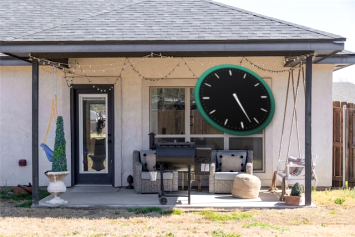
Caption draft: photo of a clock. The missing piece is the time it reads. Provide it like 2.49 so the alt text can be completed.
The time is 5.27
